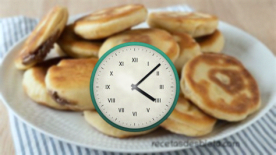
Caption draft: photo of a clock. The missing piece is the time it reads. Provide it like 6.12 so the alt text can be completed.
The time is 4.08
